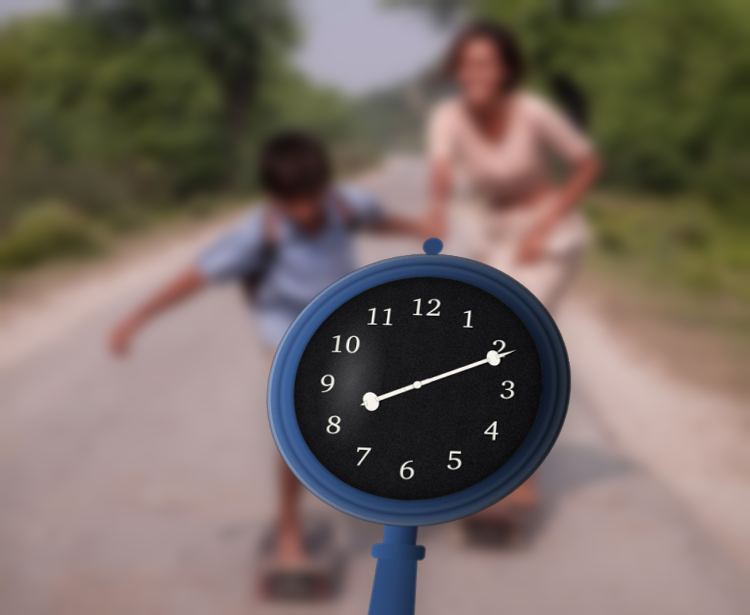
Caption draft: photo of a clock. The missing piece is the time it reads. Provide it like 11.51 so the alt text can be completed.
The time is 8.11
